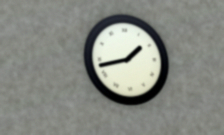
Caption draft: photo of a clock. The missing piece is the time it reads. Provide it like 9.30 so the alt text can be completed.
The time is 1.43
